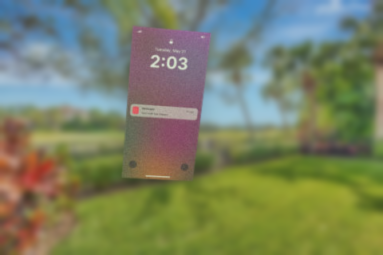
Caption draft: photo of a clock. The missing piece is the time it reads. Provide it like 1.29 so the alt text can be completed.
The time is 2.03
